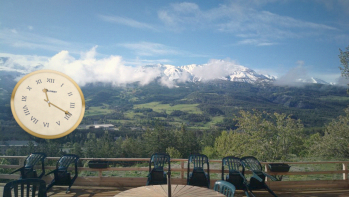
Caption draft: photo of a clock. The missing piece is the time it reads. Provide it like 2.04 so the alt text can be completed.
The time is 11.19
